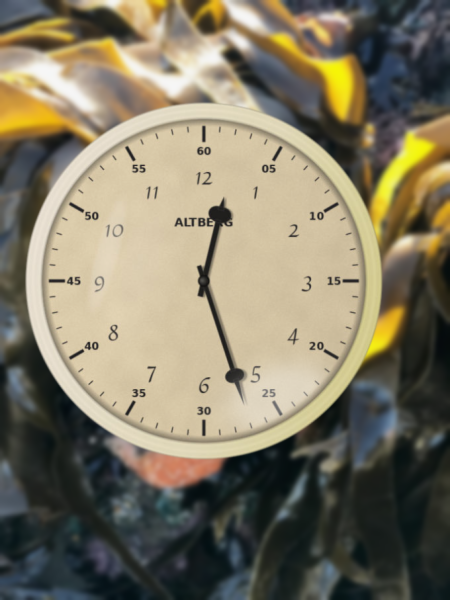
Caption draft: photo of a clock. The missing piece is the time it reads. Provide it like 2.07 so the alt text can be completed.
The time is 12.27
